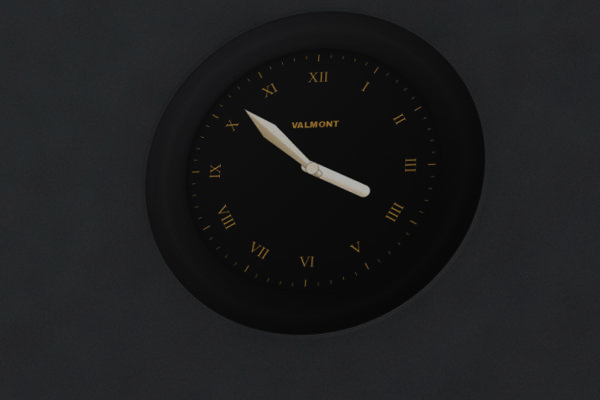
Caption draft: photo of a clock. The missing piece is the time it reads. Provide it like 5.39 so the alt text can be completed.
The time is 3.52
